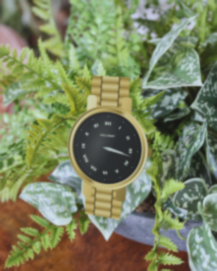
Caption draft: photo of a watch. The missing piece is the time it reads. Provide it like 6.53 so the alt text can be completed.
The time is 3.17
